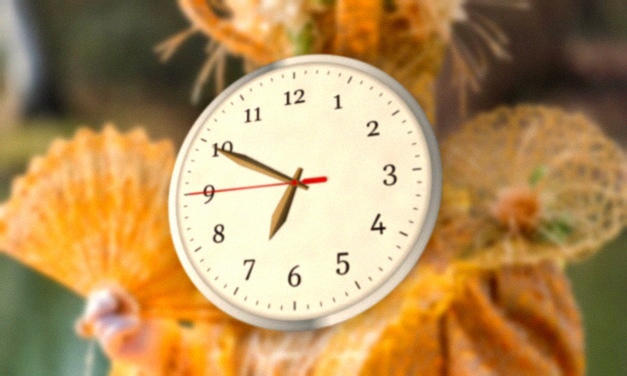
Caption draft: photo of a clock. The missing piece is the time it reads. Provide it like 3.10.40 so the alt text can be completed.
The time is 6.49.45
